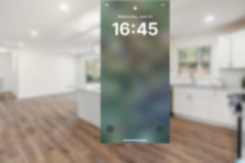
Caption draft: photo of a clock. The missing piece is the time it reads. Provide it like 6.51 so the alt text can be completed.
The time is 16.45
